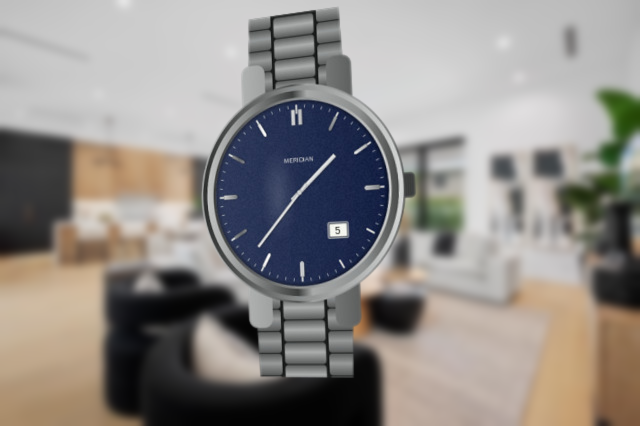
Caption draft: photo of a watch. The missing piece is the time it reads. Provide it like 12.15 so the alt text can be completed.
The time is 1.37
